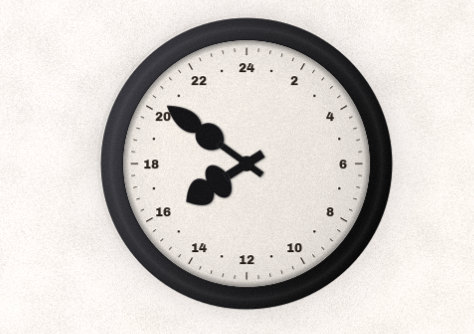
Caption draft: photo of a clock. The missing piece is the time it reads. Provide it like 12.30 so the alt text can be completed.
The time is 15.51
